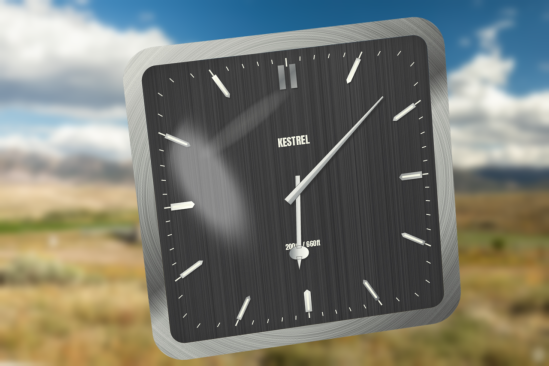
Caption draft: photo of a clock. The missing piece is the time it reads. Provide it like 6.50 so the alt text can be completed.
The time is 6.08
